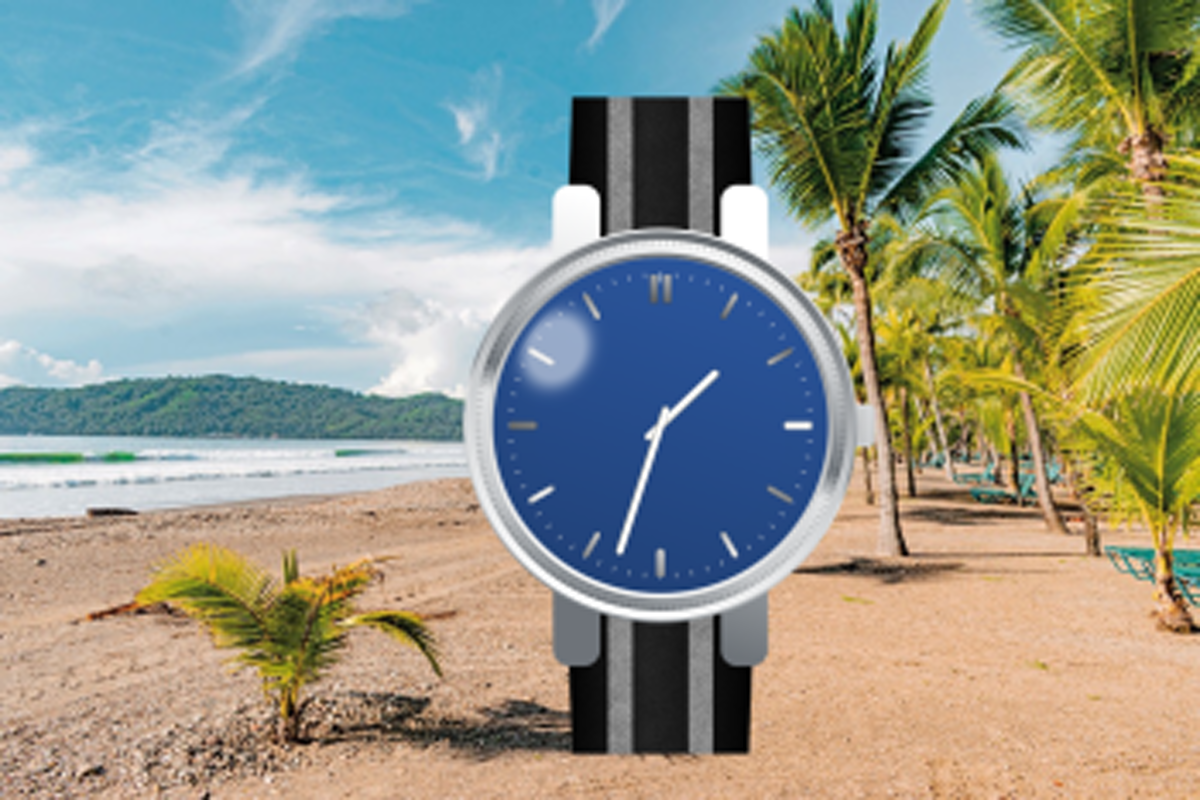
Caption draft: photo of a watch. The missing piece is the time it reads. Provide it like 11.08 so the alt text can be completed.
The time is 1.33
